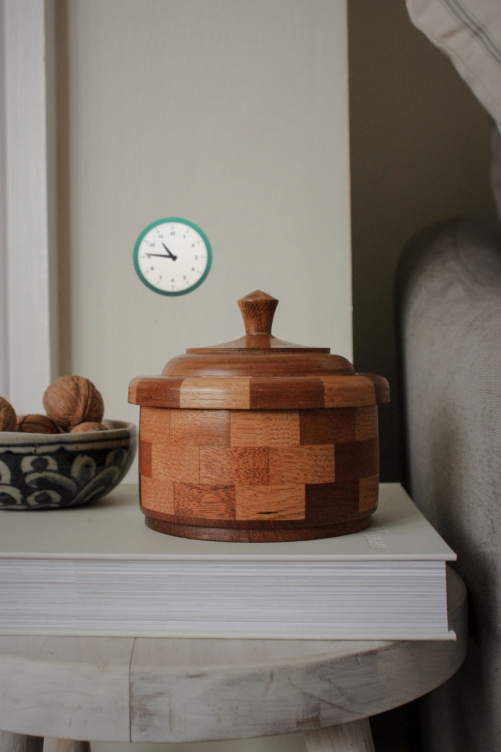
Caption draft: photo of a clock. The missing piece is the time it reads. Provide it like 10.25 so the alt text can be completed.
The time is 10.46
